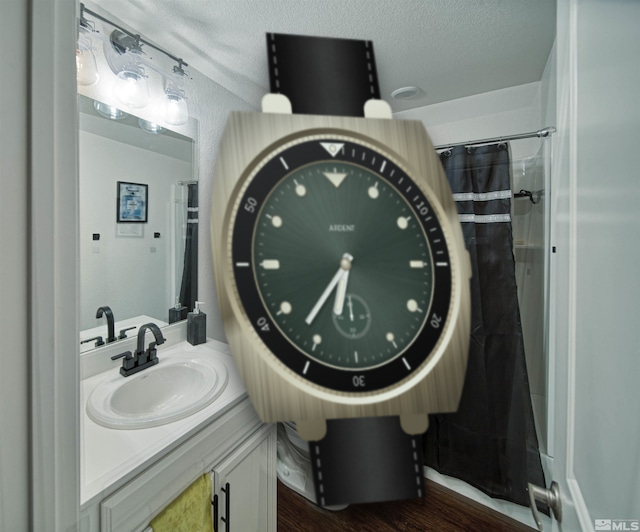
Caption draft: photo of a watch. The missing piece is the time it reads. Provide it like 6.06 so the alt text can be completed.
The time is 6.37
